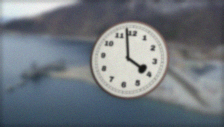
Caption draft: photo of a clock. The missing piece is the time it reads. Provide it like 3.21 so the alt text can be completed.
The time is 3.58
